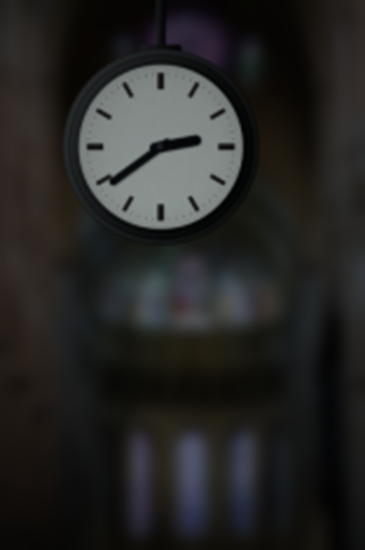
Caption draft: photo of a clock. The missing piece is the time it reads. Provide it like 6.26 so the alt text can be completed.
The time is 2.39
